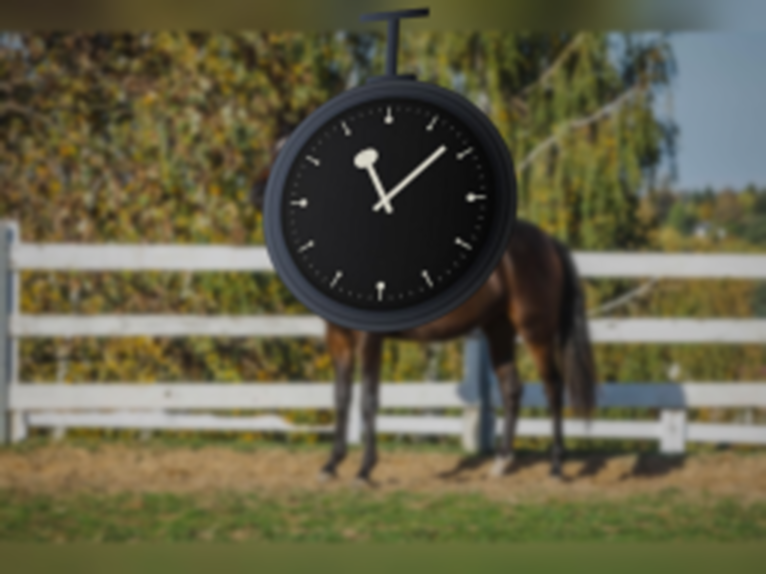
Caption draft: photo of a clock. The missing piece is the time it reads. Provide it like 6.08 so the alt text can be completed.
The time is 11.08
